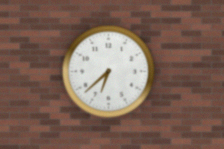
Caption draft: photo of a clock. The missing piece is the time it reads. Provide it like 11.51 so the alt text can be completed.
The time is 6.38
